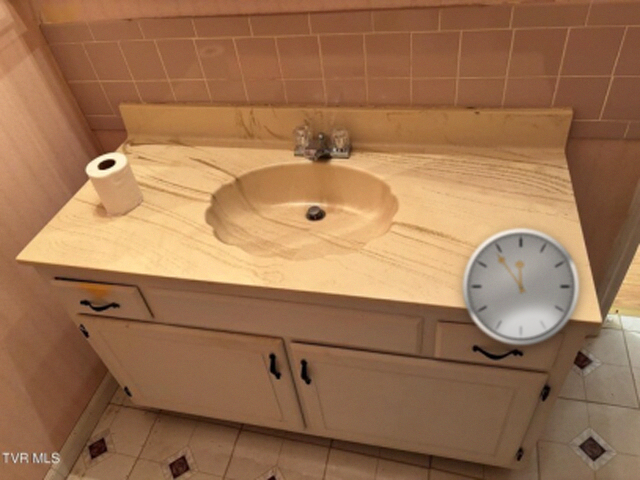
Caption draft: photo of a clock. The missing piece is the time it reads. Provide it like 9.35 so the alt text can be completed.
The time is 11.54
